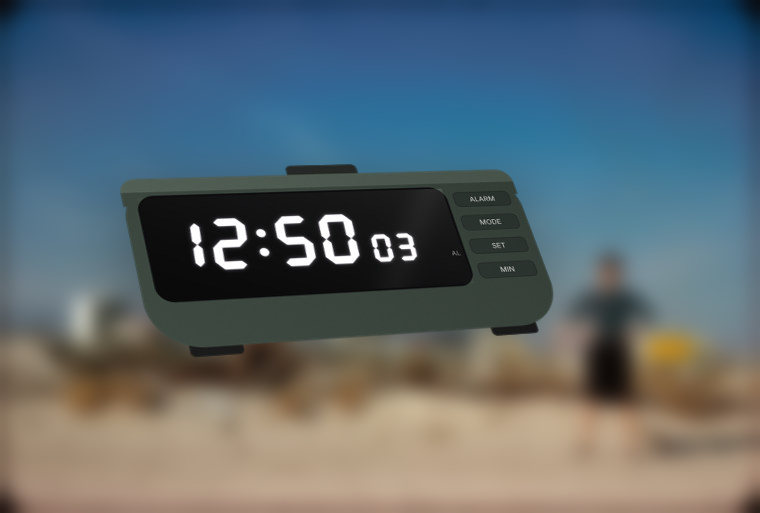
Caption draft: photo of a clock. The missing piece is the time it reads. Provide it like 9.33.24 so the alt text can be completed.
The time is 12.50.03
